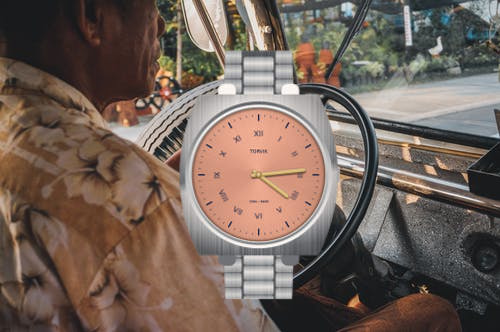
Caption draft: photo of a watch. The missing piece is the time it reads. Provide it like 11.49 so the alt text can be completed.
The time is 4.14
